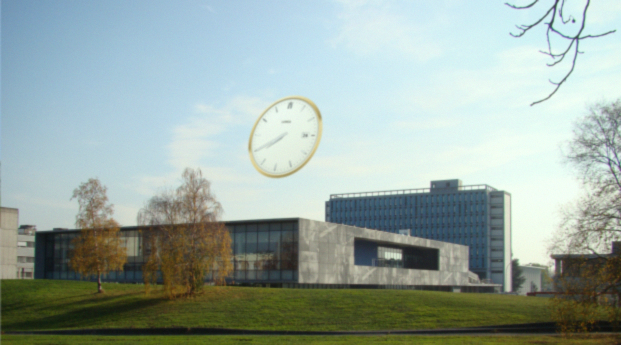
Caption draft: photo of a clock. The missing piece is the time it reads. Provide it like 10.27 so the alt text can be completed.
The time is 7.40
